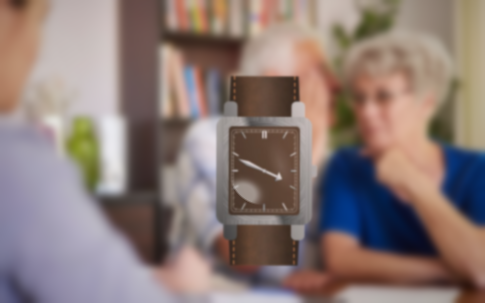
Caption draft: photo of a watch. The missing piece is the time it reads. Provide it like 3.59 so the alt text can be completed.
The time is 3.49
